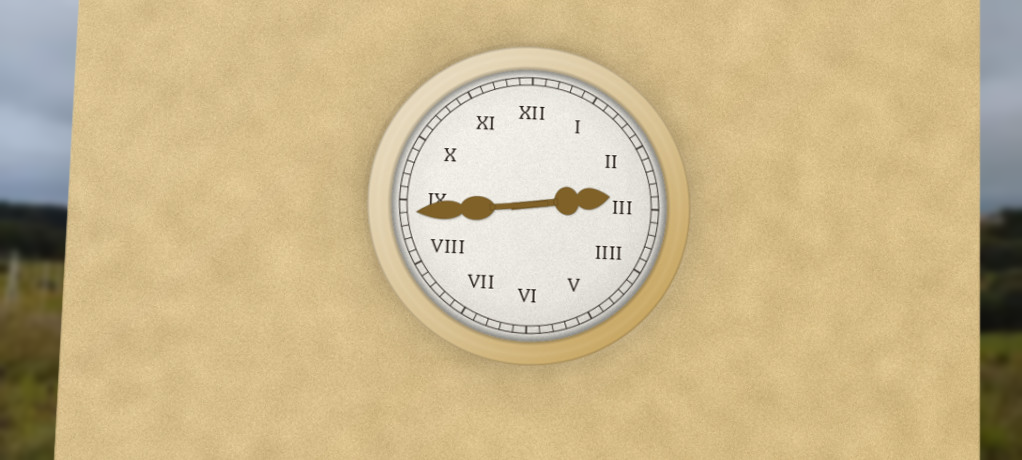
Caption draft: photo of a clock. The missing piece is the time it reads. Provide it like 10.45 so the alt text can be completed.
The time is 2.44
